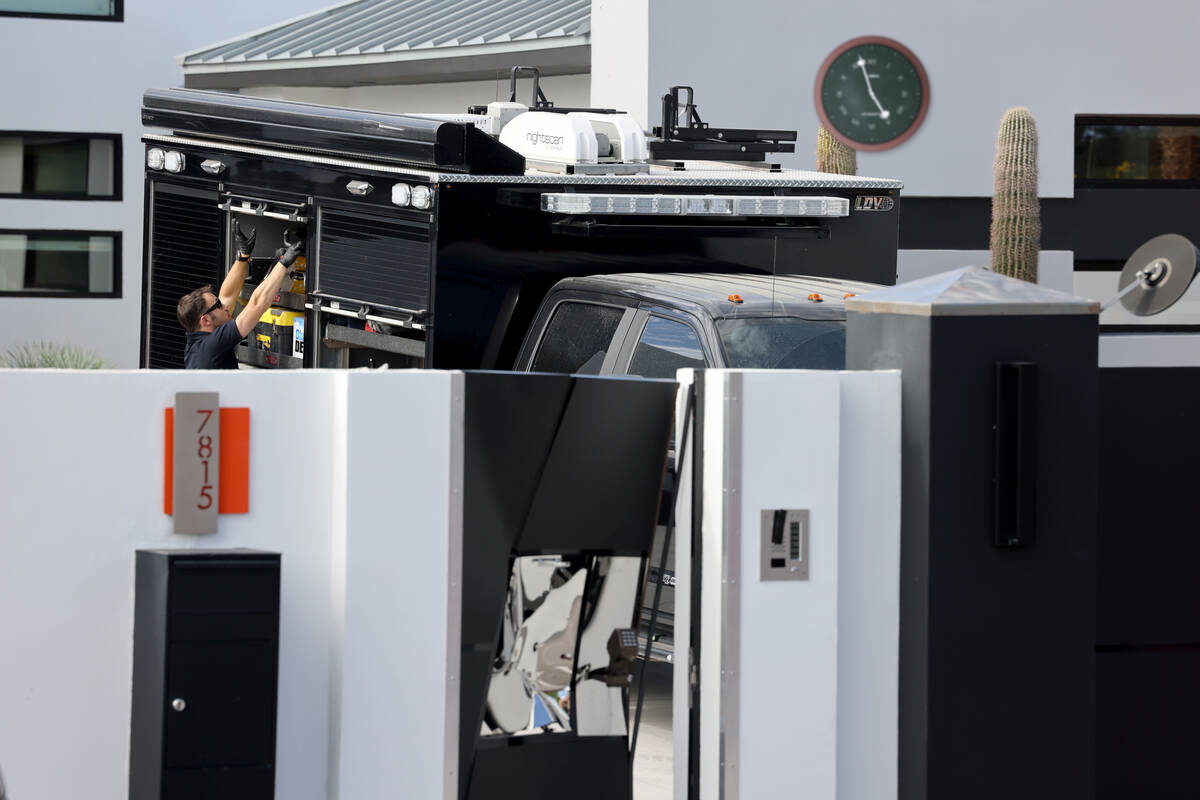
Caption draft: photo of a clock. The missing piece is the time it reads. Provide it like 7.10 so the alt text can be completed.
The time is 4.57
